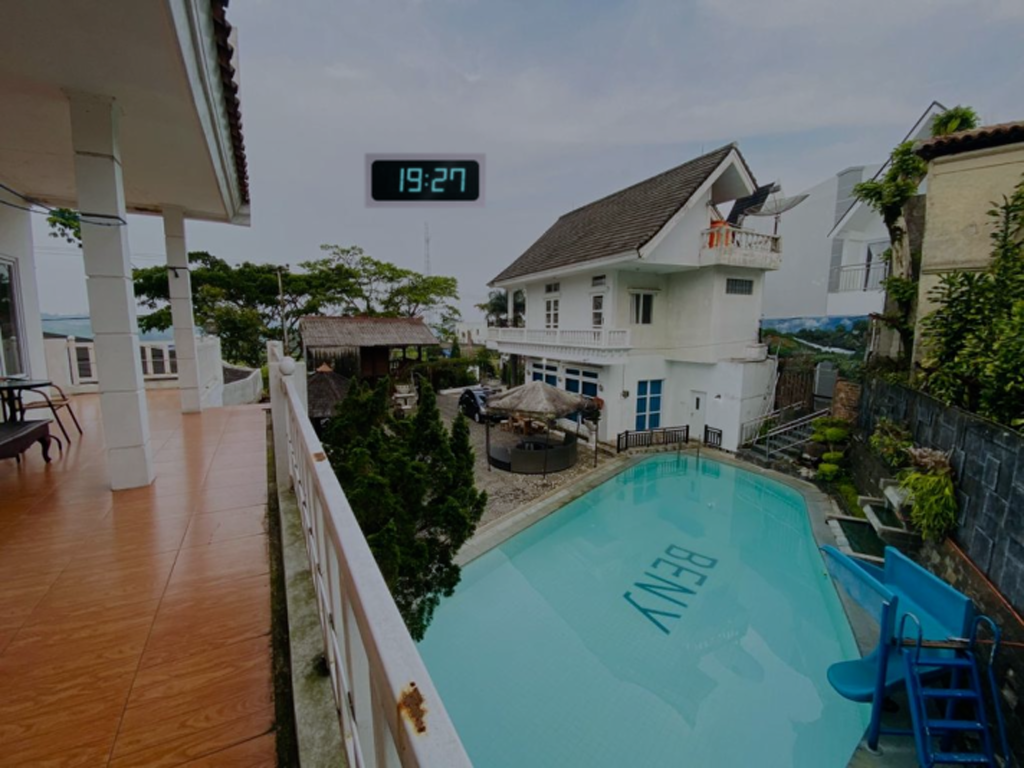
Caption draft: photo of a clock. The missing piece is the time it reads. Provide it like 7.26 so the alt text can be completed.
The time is 19.27
